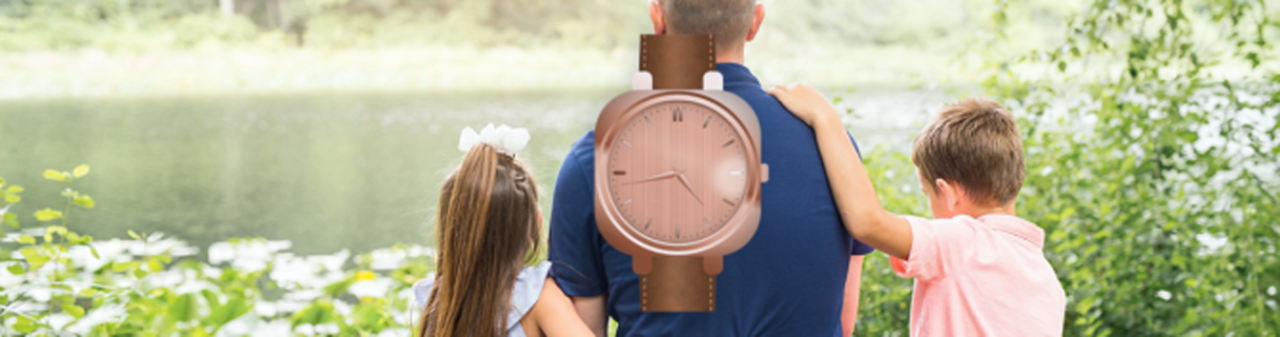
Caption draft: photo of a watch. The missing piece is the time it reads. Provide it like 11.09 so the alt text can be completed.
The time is 4.43
